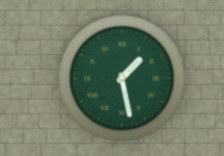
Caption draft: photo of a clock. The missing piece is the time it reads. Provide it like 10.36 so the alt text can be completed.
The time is 1.28
